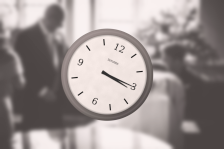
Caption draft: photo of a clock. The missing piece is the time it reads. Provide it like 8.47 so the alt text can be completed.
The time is 3.15
